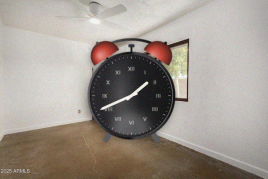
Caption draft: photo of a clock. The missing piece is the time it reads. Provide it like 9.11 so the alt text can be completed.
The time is 1.41
